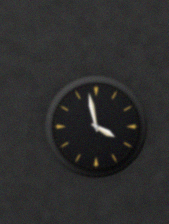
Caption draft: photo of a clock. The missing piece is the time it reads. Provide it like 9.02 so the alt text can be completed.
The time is 3.58
